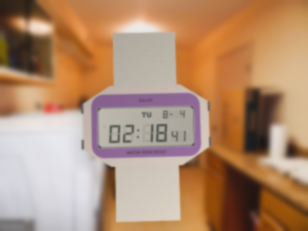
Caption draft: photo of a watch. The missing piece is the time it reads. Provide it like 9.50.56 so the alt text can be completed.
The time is 2.18.41
